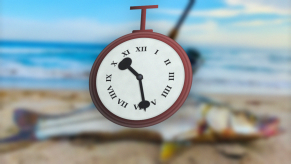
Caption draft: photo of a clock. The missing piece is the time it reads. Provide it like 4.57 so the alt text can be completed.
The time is 10.28
